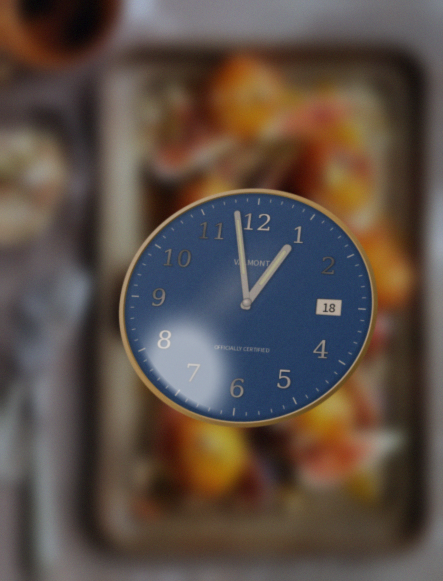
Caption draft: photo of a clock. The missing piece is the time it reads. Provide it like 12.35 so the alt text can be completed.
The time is 12.58
